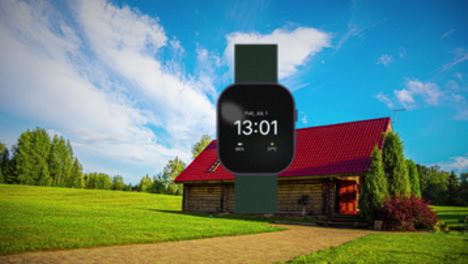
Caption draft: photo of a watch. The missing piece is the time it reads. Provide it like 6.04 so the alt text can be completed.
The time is 13.01
